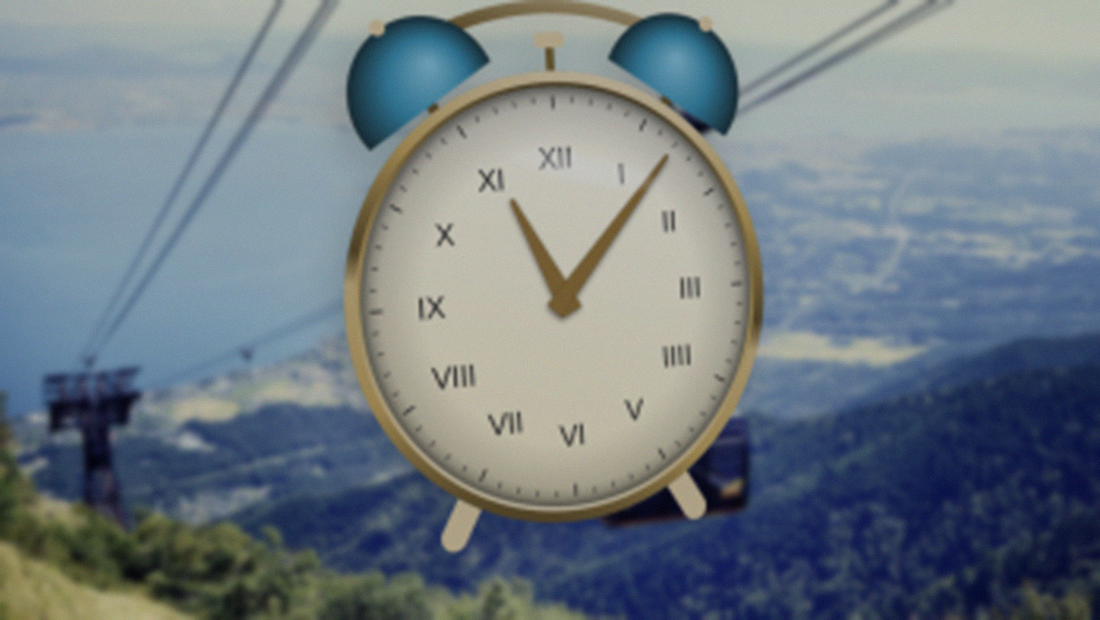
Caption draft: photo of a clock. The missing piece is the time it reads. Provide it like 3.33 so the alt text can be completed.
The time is 11.07
